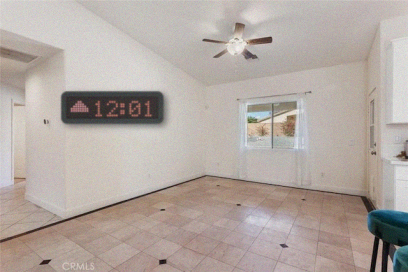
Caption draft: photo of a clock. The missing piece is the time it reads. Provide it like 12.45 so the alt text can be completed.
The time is 12.01
